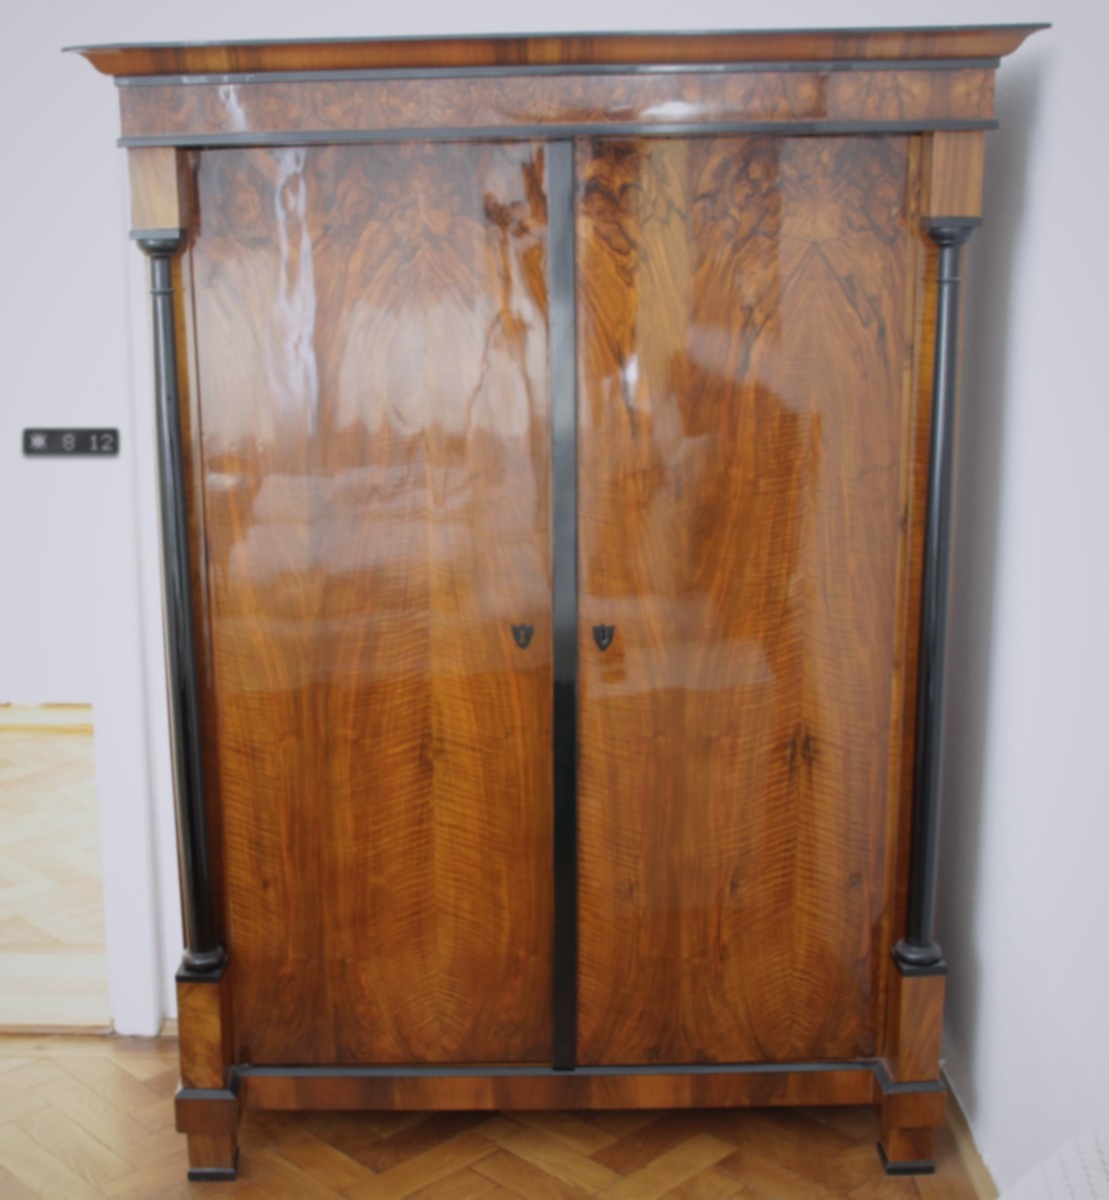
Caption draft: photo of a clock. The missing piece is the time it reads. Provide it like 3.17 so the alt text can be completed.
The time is 8.12
